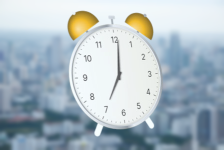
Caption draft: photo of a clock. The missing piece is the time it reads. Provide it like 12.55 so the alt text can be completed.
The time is 7.01
